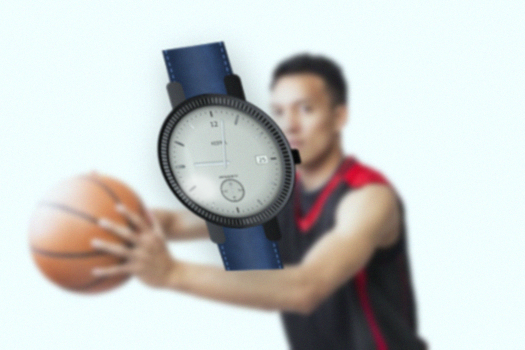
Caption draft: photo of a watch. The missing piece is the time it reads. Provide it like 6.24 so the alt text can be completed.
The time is 9.02
